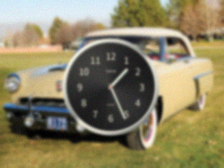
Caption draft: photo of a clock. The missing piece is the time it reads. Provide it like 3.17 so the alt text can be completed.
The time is 1.26
